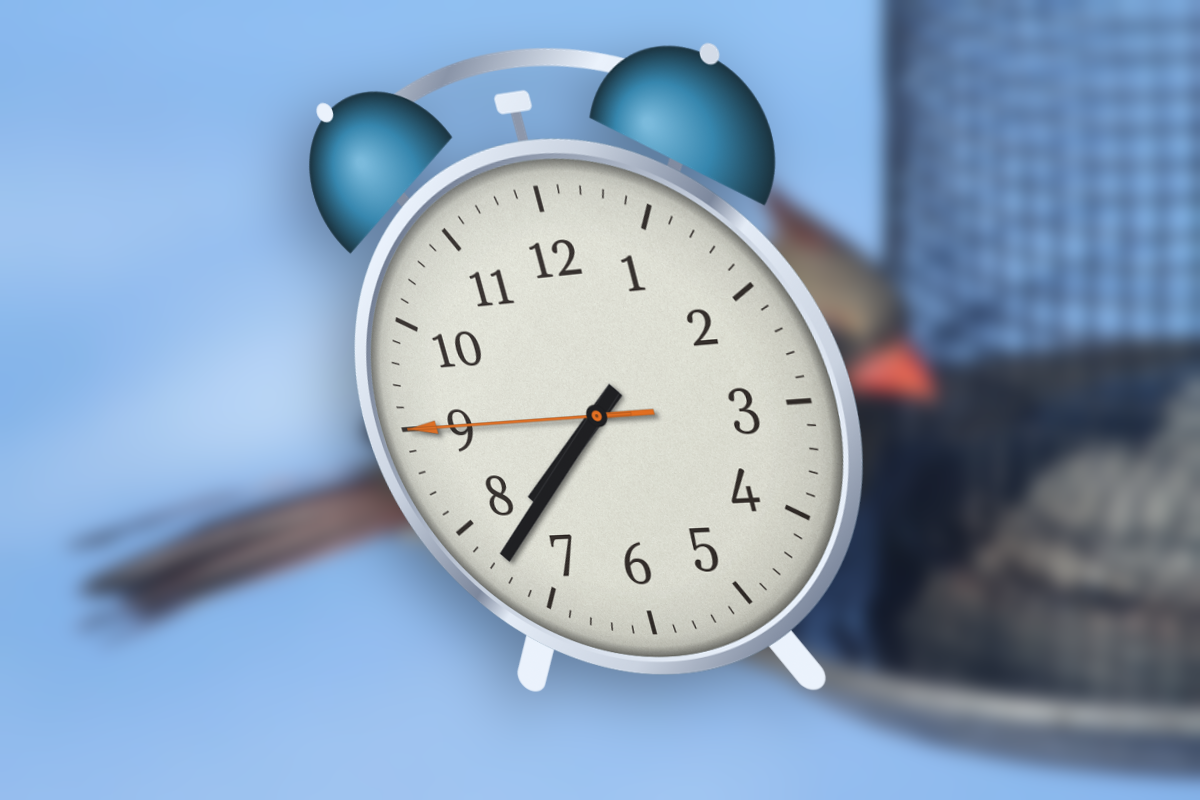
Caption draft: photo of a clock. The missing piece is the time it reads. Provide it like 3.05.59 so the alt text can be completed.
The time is 7.37.45
